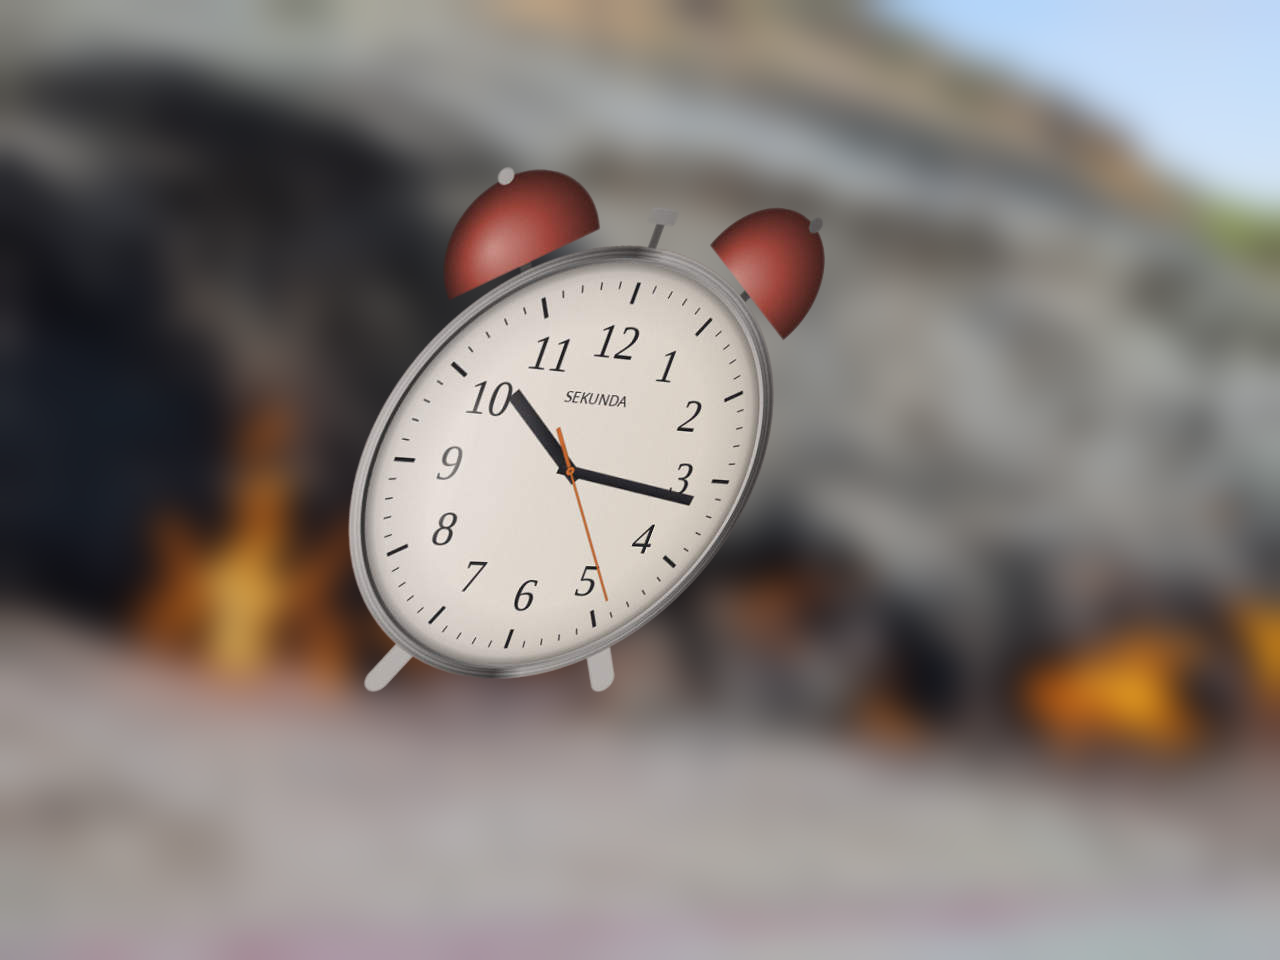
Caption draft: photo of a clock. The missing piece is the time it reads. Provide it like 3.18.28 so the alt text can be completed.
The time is 10.16.24
